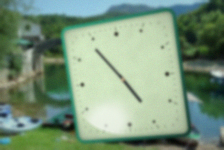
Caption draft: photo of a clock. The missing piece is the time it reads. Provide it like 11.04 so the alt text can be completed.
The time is 4.54
